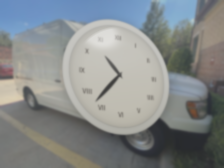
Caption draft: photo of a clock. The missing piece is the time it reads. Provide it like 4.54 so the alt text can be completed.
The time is 10.37
